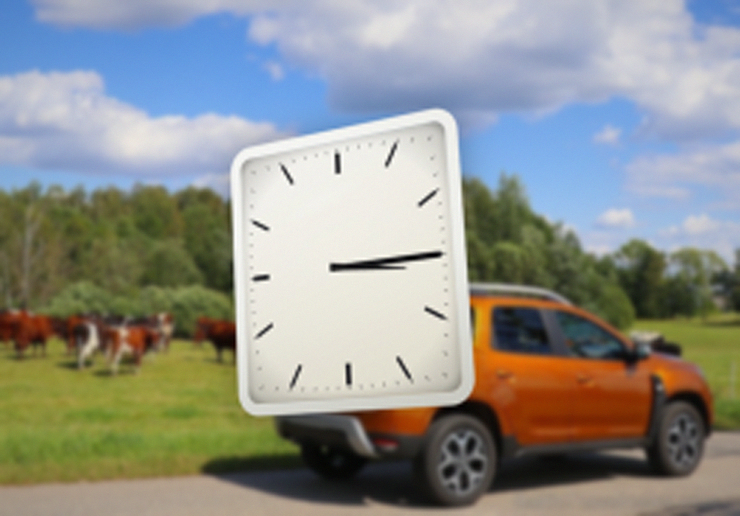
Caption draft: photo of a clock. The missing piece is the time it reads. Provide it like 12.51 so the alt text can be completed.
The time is 3.15
